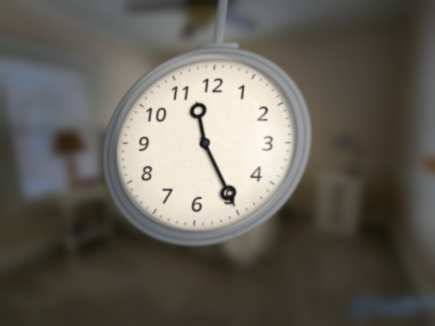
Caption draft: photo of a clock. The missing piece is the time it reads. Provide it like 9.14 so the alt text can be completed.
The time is 11.25
